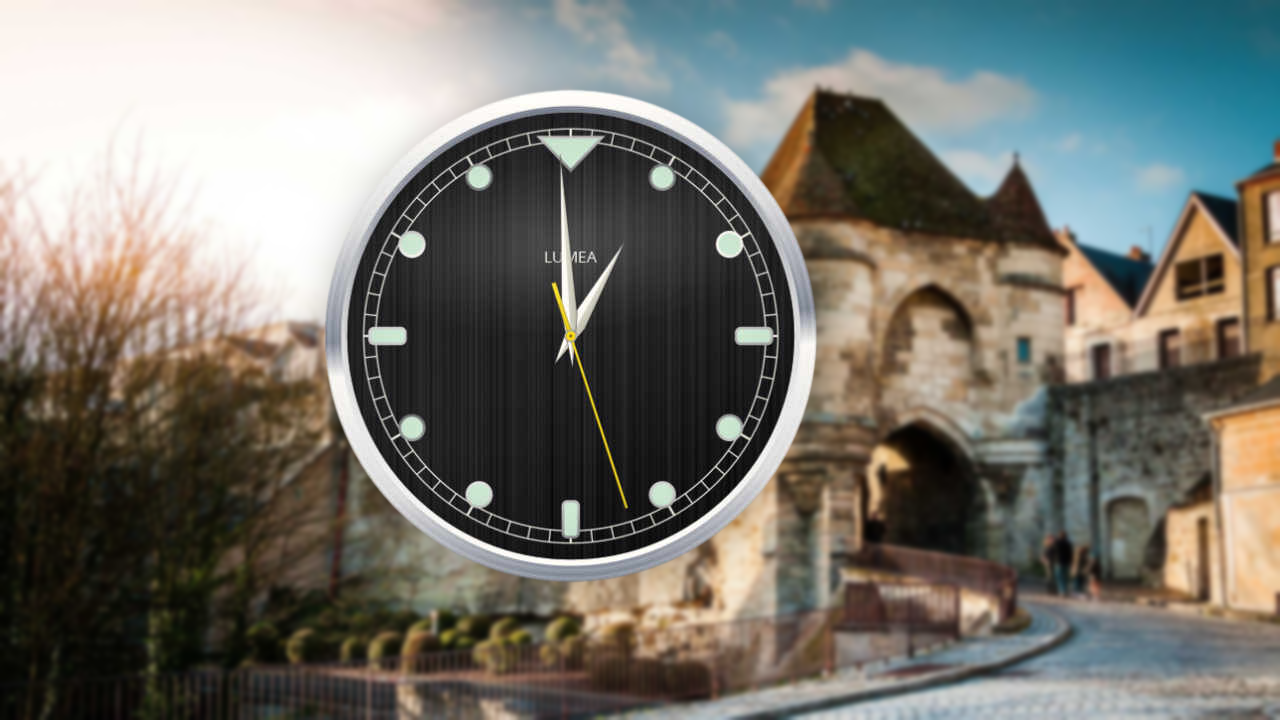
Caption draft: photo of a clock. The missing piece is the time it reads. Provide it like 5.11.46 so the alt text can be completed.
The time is 12.59.27
